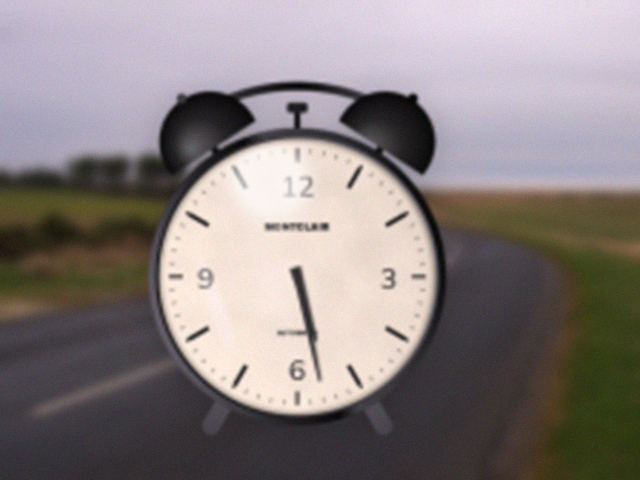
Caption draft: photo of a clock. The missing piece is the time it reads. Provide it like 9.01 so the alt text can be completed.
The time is 5.28
